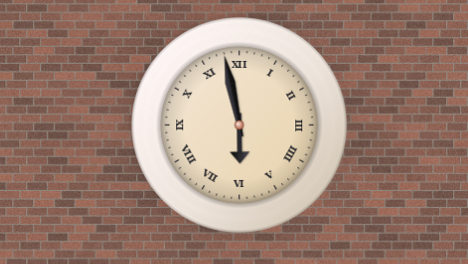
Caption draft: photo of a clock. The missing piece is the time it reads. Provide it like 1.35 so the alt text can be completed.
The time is 5.58
